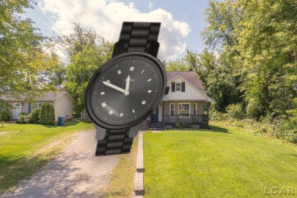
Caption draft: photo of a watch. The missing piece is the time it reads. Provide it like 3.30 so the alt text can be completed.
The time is 11.49
